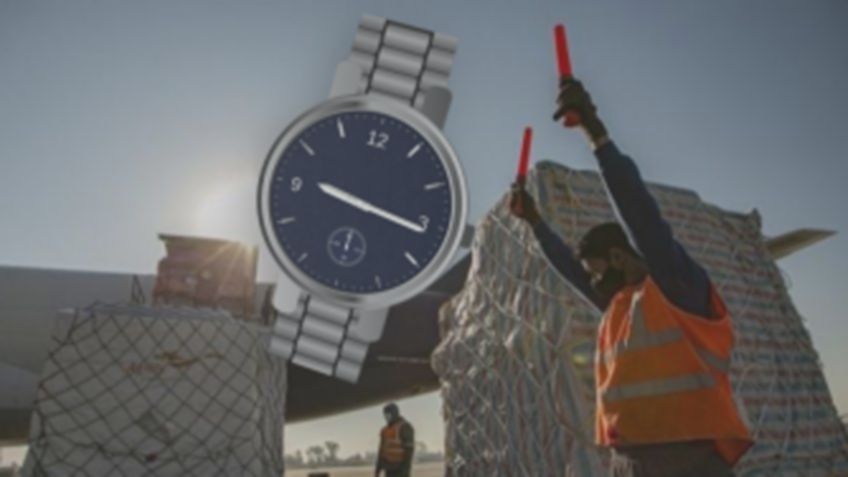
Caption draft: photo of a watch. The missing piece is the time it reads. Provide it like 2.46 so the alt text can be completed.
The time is 9.16
